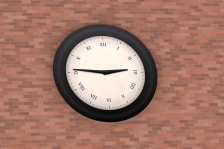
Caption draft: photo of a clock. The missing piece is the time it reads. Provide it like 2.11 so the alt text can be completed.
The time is 2.46
